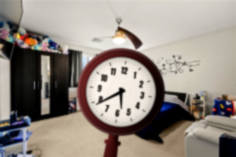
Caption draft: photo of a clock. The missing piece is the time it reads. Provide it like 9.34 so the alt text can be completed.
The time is 5.39
